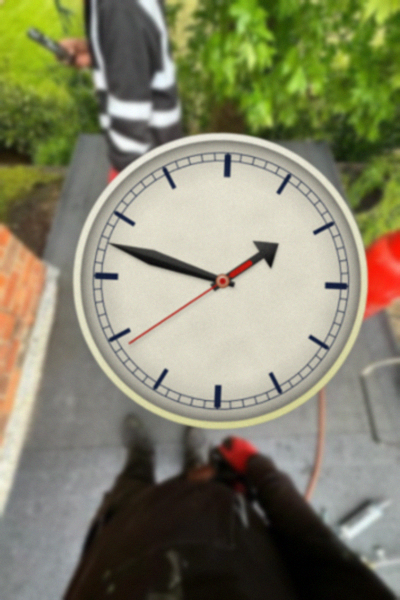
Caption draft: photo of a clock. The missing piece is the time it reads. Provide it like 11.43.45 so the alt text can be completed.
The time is 1.47.39
